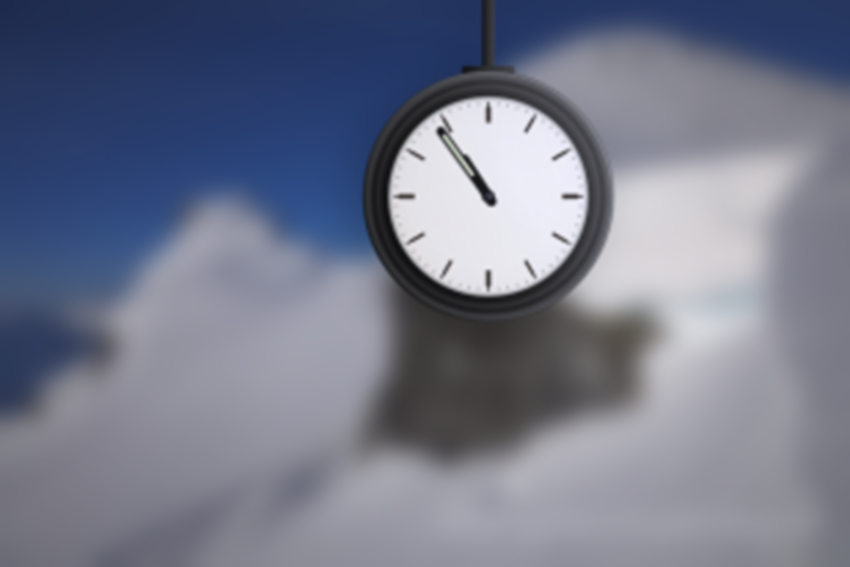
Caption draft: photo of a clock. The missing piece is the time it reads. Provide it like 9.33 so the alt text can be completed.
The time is 10.54
